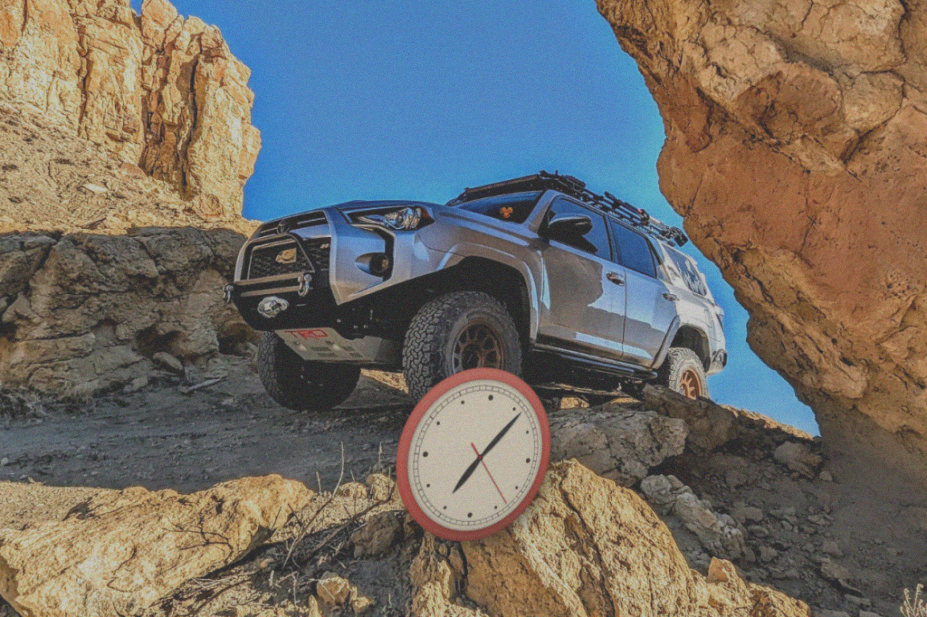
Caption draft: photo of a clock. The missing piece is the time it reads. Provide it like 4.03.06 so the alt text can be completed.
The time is 7.06.23
